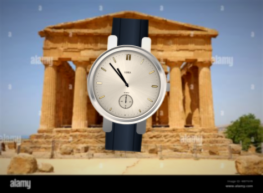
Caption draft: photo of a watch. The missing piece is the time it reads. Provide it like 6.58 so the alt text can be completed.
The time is 10.53
